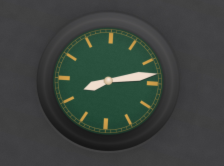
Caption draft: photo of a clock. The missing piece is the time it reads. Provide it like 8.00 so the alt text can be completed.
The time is 8.13
